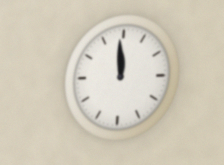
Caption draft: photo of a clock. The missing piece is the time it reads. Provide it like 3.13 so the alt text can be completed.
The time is 11.59
